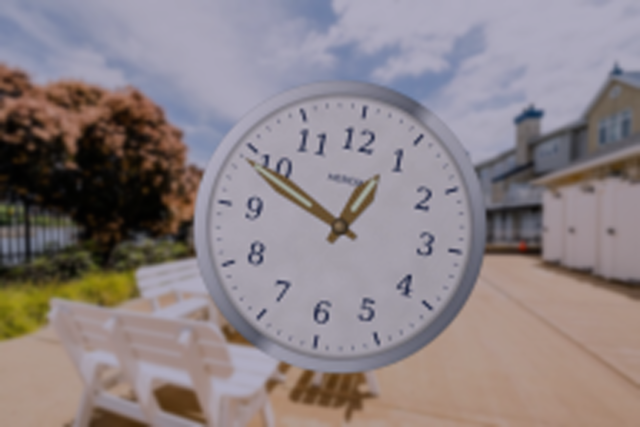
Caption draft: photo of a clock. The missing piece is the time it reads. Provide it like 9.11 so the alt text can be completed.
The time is 12.49
